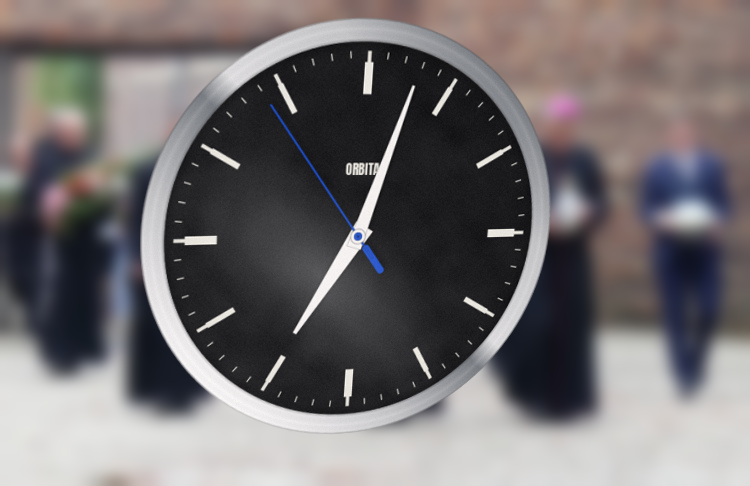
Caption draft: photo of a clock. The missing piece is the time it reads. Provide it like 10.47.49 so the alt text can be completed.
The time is 7.02.54
